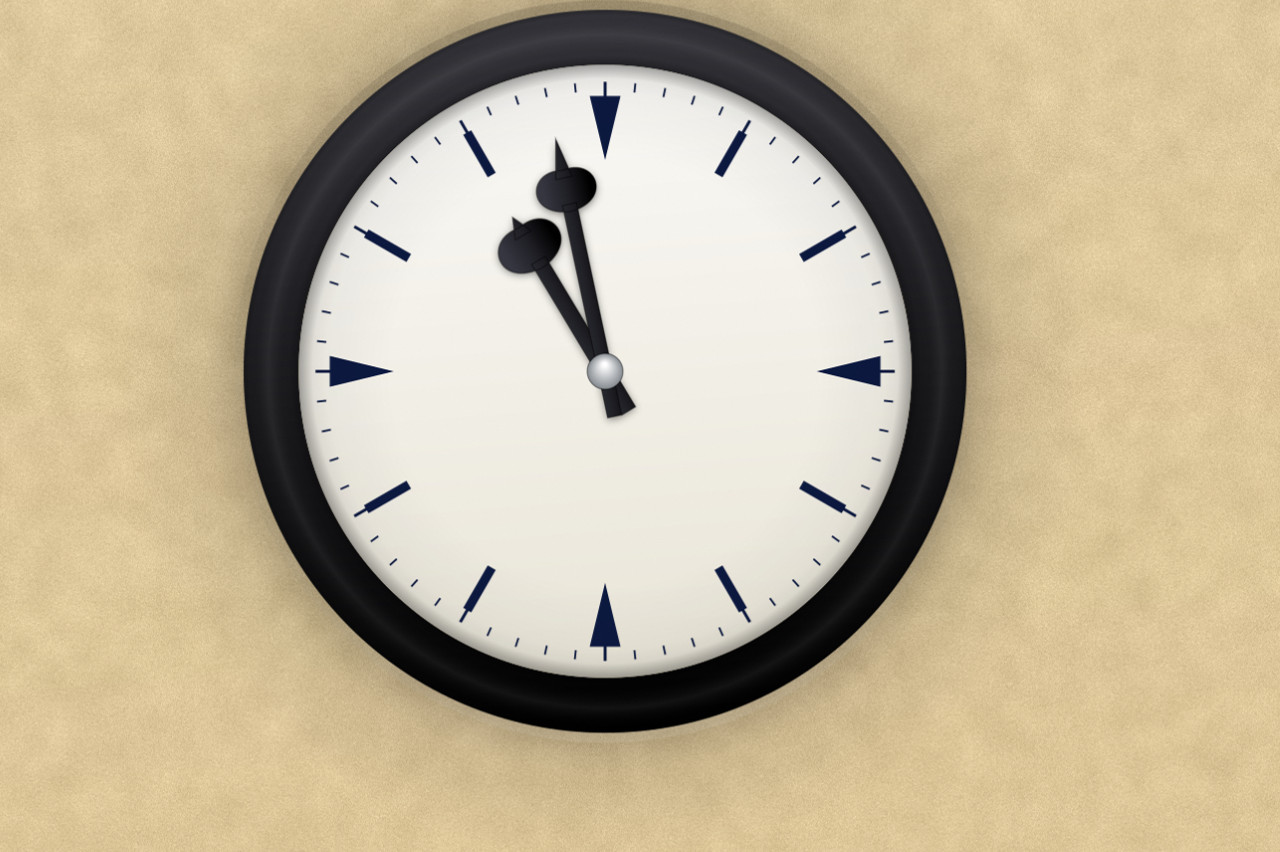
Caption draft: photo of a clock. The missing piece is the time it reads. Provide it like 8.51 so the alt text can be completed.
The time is 10.58
